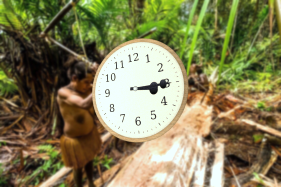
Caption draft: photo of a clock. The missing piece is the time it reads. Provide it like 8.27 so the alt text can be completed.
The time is 3.15
